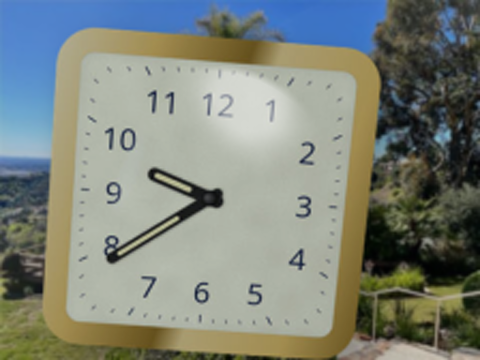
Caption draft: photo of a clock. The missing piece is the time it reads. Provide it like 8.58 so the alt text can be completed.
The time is 9.39
